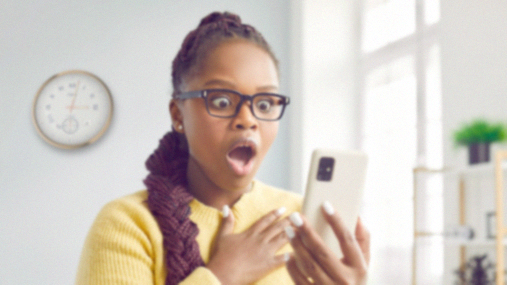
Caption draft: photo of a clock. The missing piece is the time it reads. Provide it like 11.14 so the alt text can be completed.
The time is 3.02
